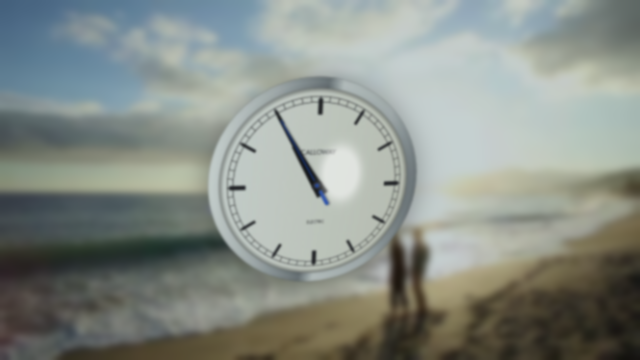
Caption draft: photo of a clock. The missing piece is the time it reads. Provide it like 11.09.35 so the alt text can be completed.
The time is 10.54.55
